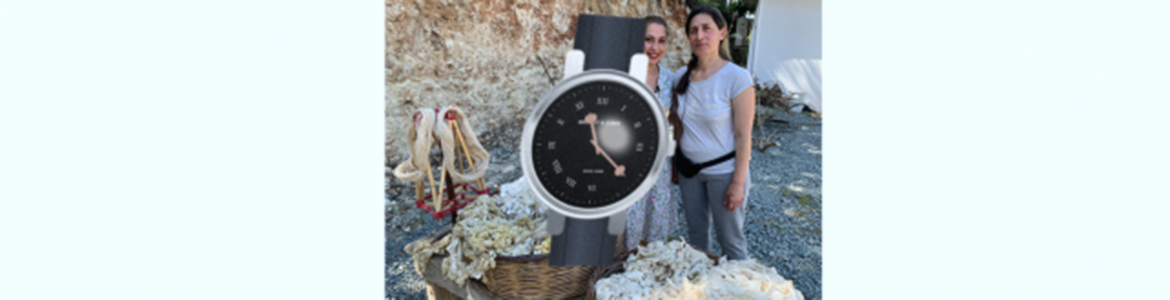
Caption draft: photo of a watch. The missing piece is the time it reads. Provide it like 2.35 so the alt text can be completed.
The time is 11.22
